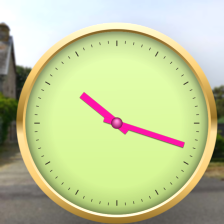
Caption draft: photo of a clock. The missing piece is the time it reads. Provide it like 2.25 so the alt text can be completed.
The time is 10.18
